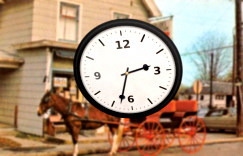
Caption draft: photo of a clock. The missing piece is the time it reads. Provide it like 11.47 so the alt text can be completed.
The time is 2.33
